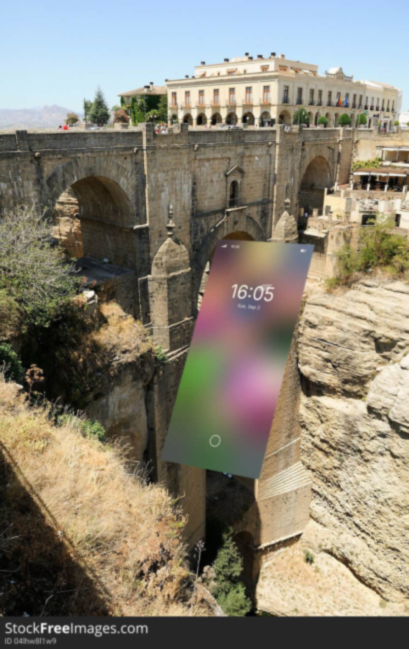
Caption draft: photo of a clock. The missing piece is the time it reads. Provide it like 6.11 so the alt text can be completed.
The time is 16.05
